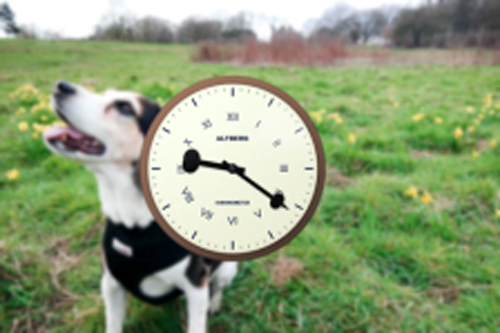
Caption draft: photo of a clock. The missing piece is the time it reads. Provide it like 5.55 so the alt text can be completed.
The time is 9.21
